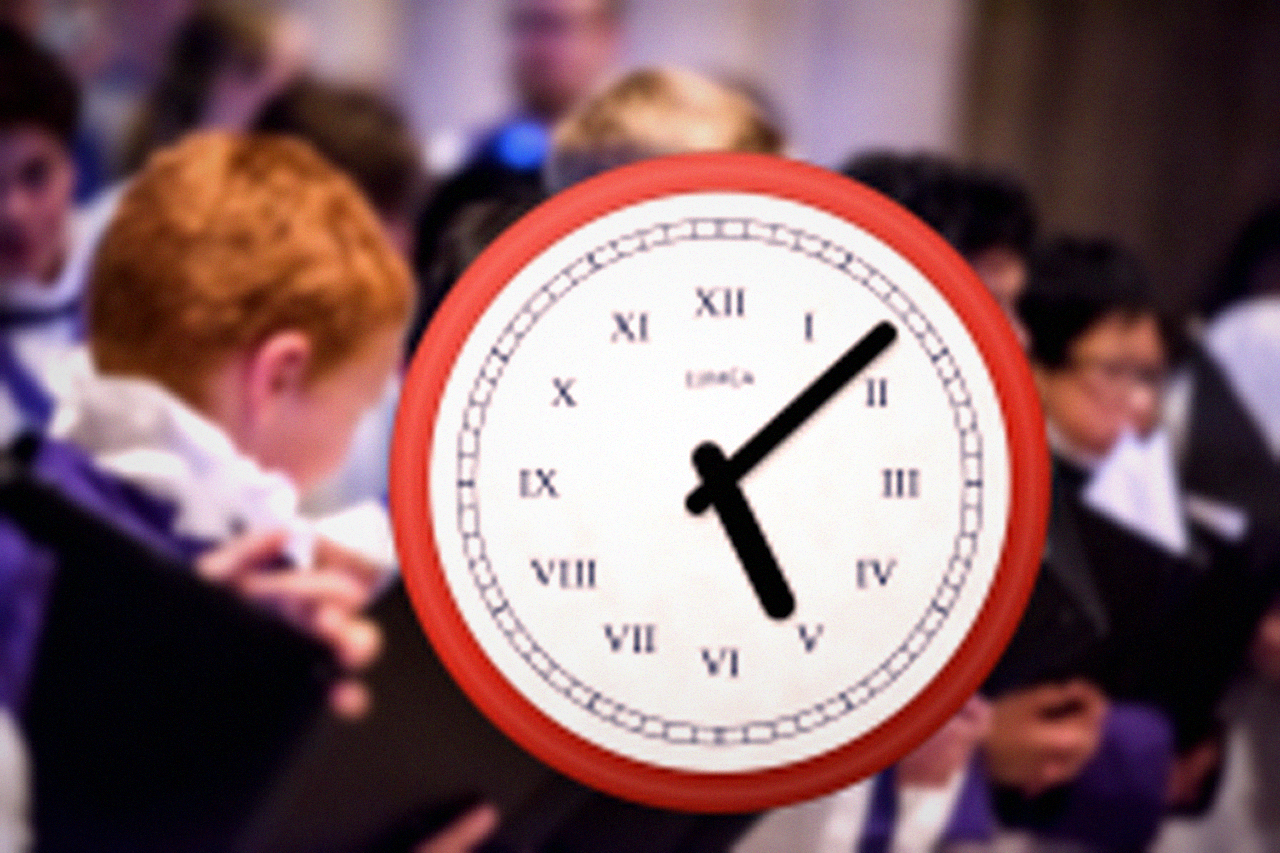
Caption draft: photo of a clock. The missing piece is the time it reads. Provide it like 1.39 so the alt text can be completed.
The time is 5.08
